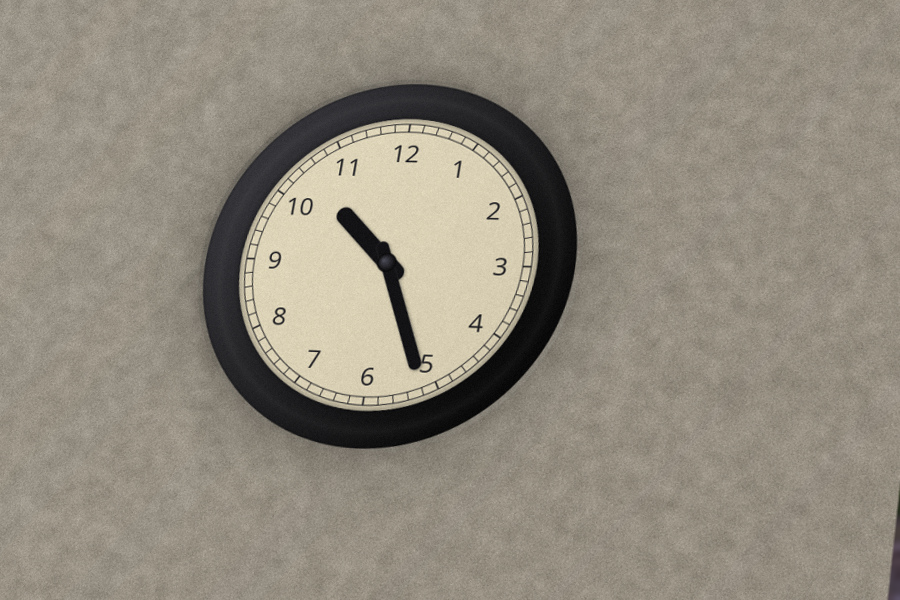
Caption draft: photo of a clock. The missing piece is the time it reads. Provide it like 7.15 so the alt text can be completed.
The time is 10.26
